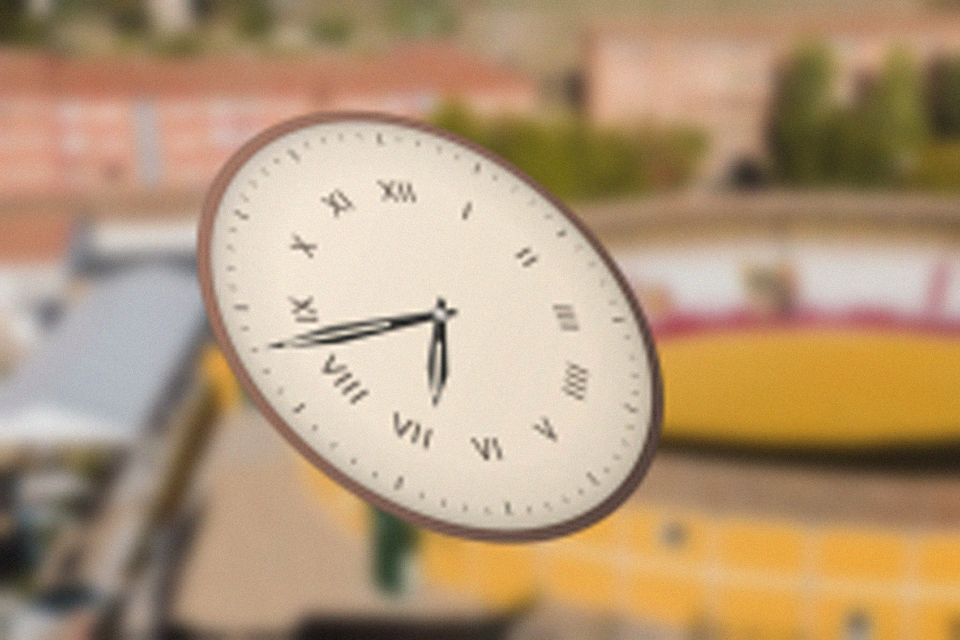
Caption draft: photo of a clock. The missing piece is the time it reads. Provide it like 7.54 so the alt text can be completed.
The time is 6.43
